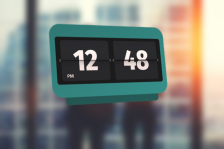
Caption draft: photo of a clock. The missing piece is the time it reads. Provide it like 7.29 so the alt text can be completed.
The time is 12.48
